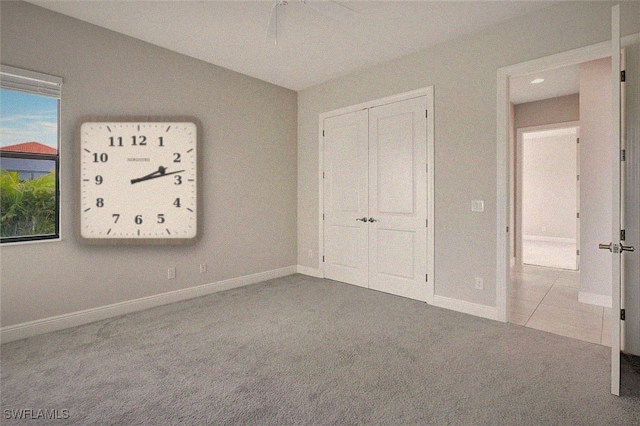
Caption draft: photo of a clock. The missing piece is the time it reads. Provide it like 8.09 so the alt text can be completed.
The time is 2.13
